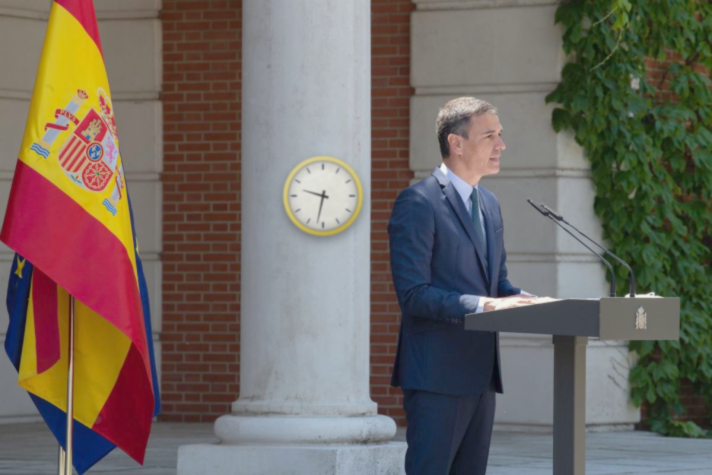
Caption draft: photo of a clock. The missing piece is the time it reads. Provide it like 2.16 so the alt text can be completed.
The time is 9.32
